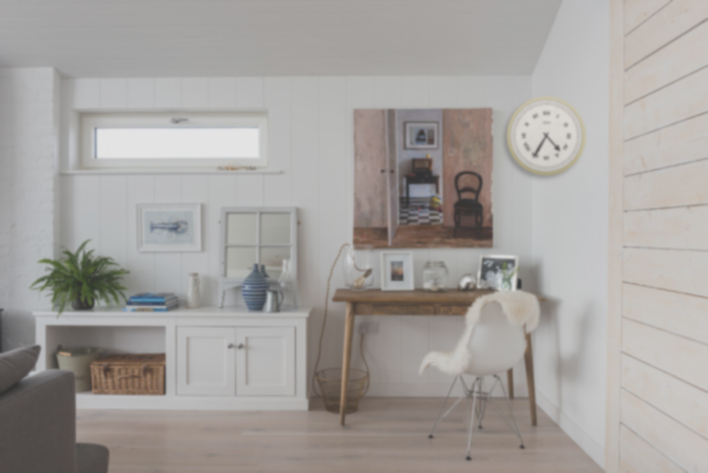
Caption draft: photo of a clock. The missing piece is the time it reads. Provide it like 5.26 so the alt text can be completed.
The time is 4.35
